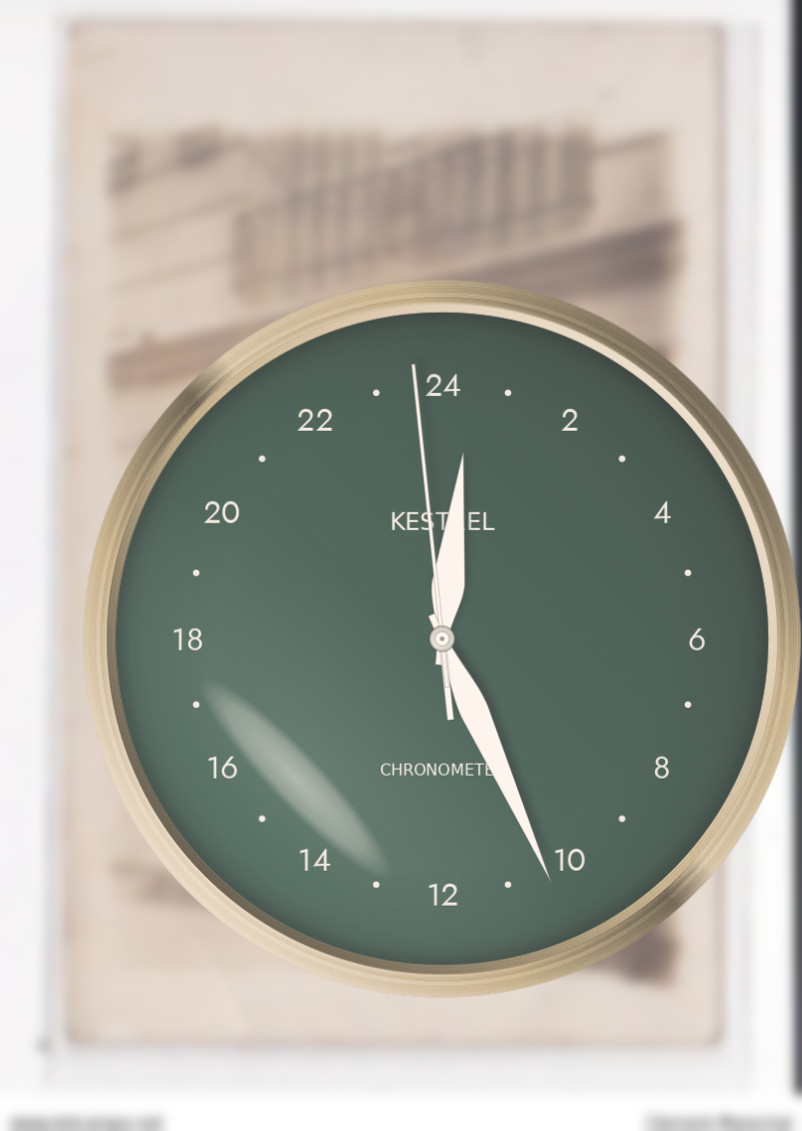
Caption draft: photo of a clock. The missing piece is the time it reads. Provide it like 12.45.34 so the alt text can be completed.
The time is 0.25.59
